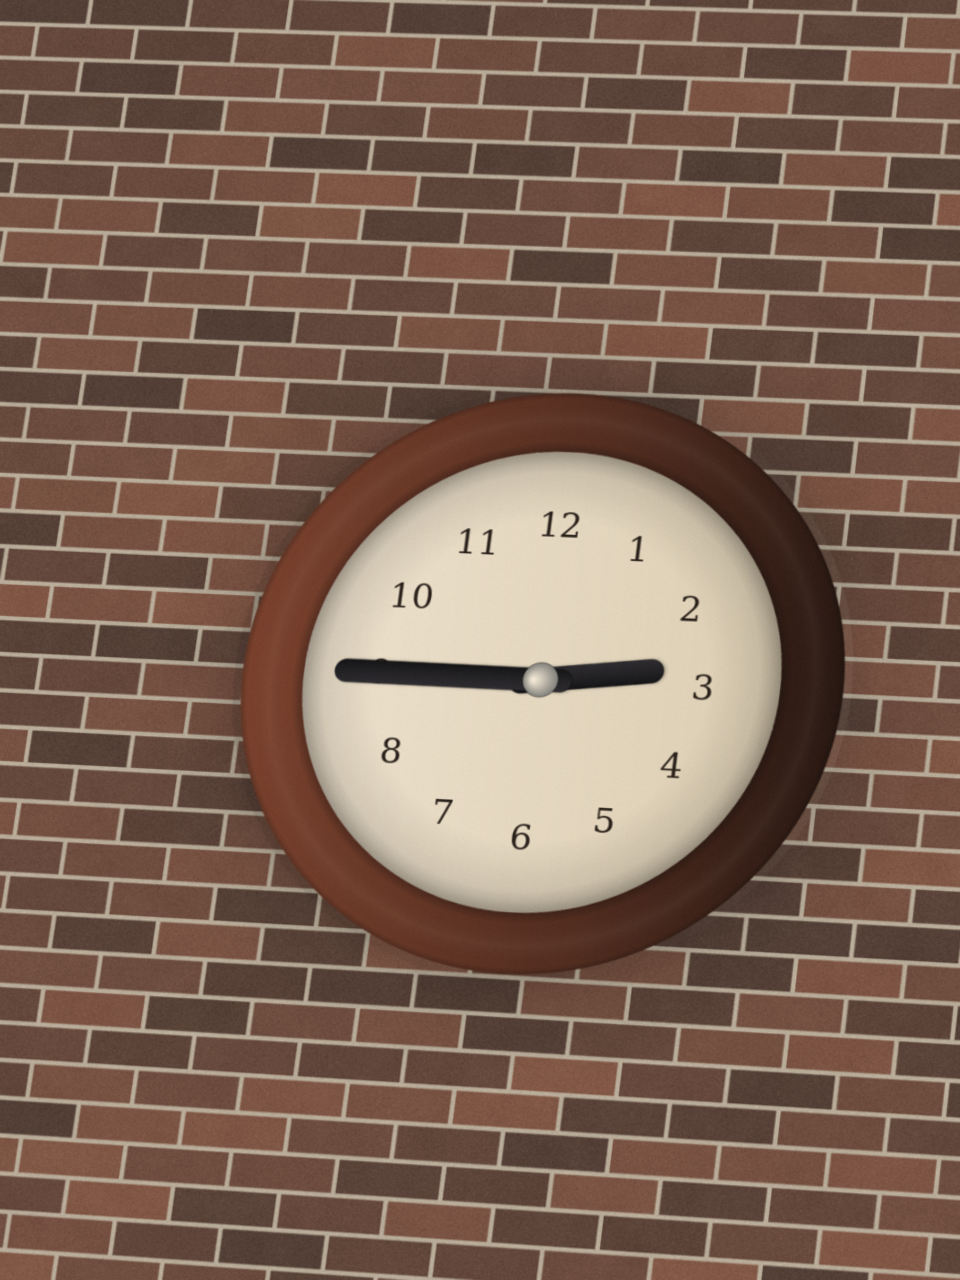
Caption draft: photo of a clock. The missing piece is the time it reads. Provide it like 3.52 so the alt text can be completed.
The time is 2.45
